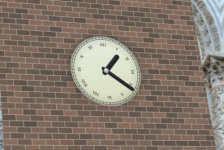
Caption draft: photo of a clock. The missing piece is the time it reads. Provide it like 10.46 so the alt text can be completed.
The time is 1.21
